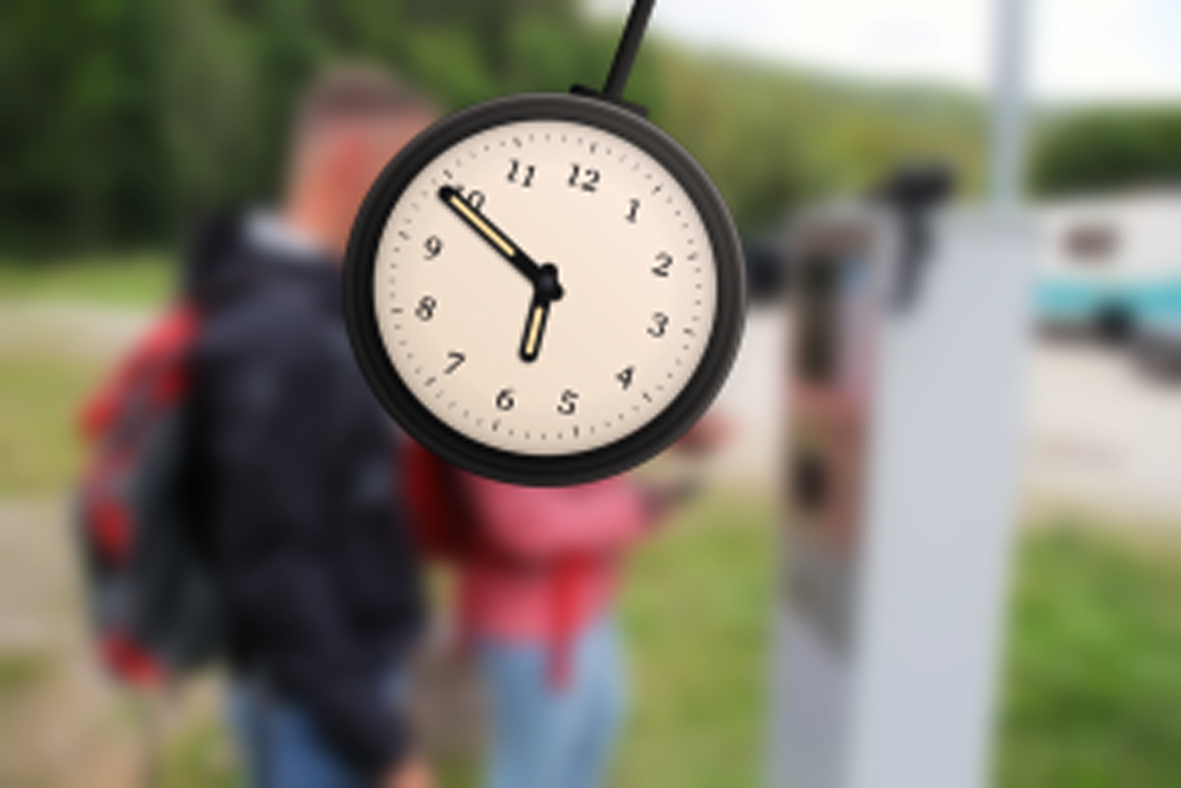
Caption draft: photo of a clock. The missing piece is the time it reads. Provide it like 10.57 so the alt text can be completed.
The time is 5.49
